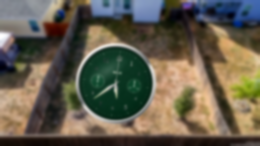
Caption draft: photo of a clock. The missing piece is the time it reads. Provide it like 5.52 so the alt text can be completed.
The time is 5.38
